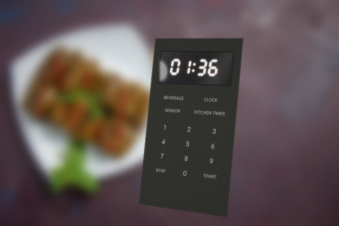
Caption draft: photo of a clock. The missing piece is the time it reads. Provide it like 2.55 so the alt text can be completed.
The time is 1.36
